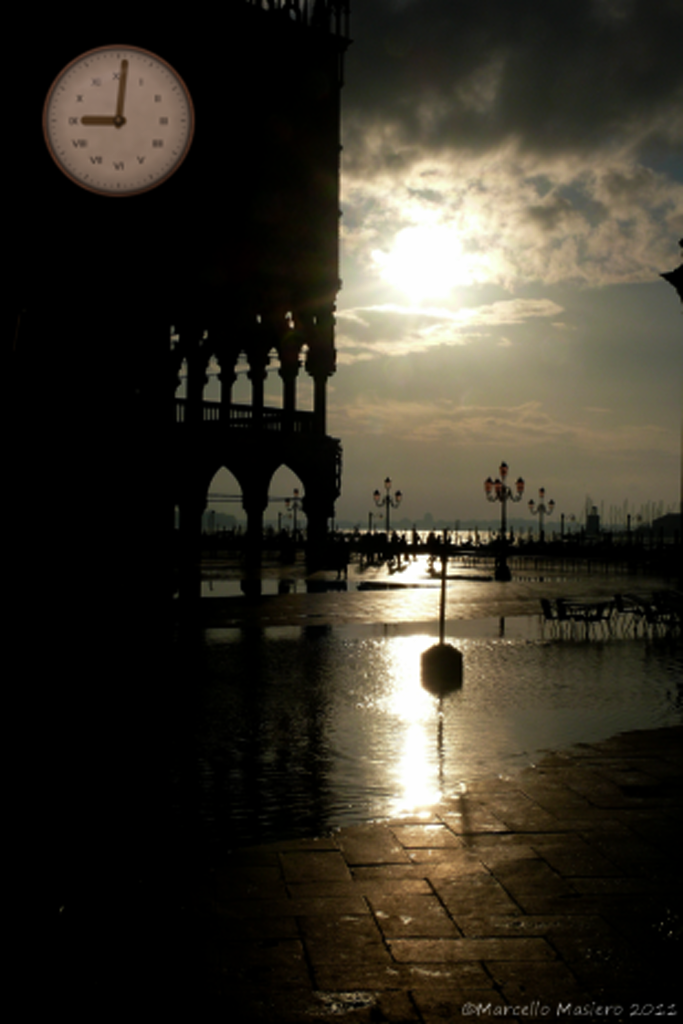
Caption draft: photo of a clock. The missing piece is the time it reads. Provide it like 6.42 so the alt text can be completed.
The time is 9.01
